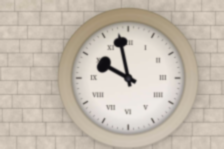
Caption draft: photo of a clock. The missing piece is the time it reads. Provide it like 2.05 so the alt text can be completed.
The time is 9.58
